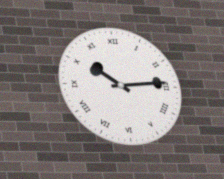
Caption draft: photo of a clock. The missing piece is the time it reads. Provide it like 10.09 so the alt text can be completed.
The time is 10.14
